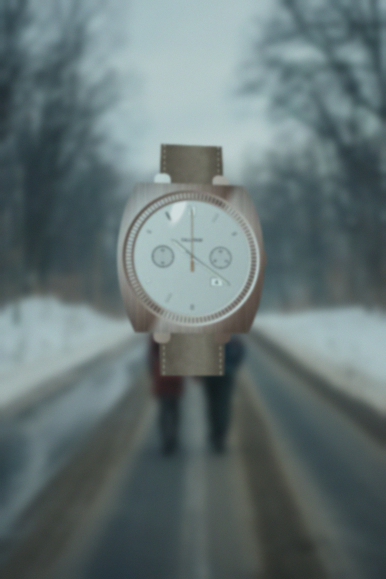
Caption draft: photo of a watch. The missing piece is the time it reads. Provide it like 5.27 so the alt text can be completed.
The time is 10.21
